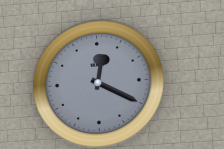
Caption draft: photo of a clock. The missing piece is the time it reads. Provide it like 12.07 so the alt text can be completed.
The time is 12.20
